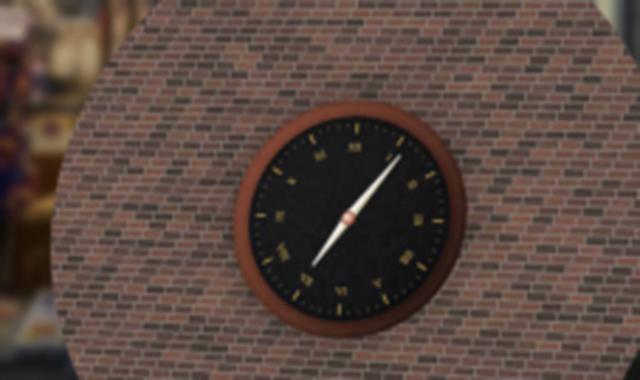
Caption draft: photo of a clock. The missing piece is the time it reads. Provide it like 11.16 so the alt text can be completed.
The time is 7.06
